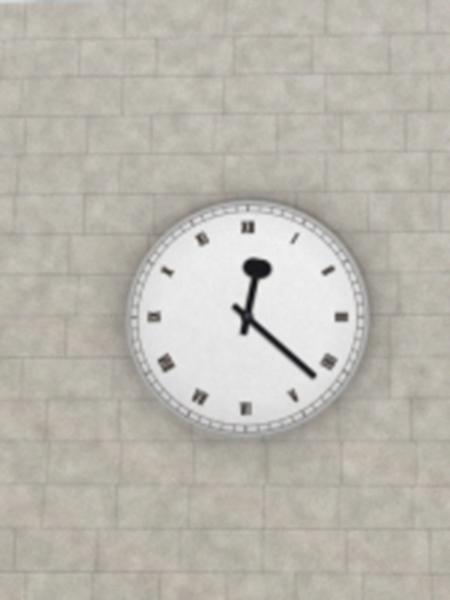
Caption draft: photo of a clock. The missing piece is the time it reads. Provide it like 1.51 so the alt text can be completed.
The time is 12.22
